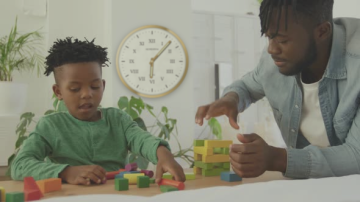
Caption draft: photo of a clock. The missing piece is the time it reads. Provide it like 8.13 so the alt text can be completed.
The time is 6.07
